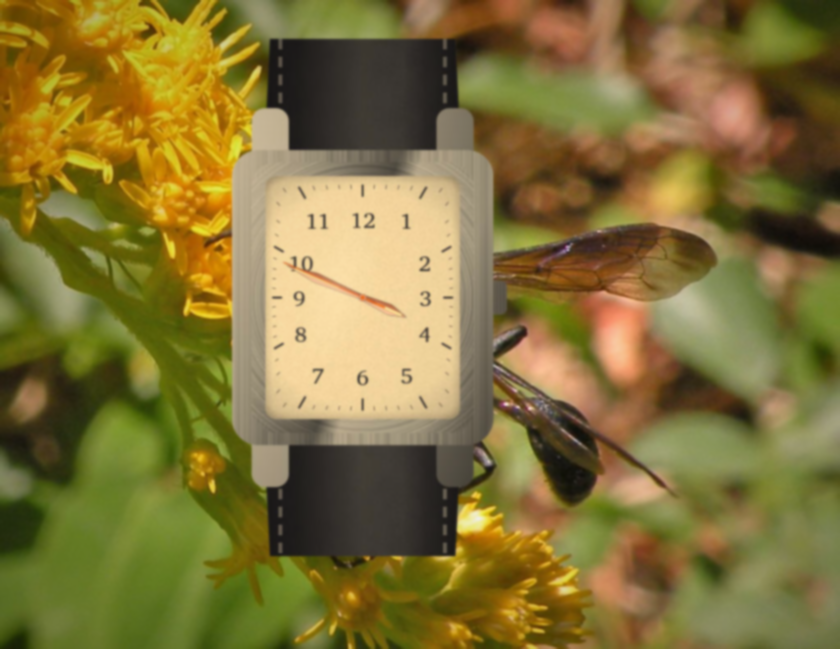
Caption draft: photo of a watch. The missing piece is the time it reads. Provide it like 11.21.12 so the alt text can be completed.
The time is 3.48.49
